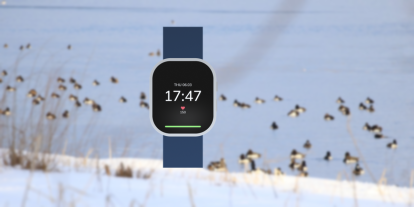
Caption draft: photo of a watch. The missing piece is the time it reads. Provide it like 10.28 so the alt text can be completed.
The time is 17.47
